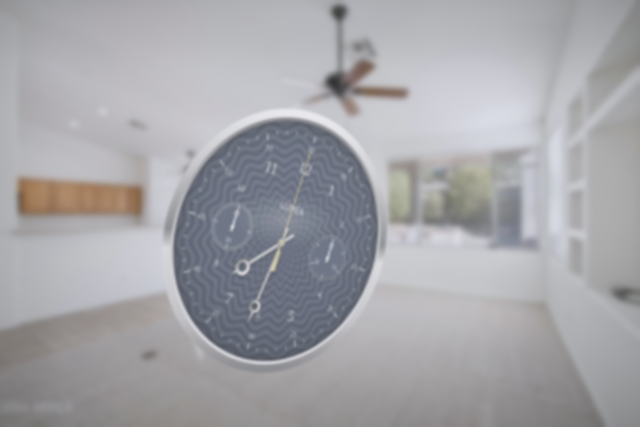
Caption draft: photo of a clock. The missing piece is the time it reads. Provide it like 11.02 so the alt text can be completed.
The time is 7.31
